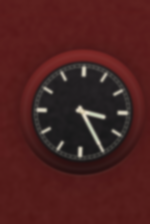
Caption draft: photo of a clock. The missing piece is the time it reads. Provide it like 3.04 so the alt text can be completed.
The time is 3.25
